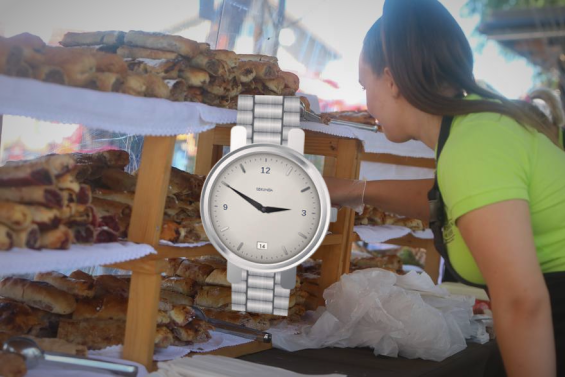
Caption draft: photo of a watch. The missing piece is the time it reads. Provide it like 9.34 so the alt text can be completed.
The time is 2.50
